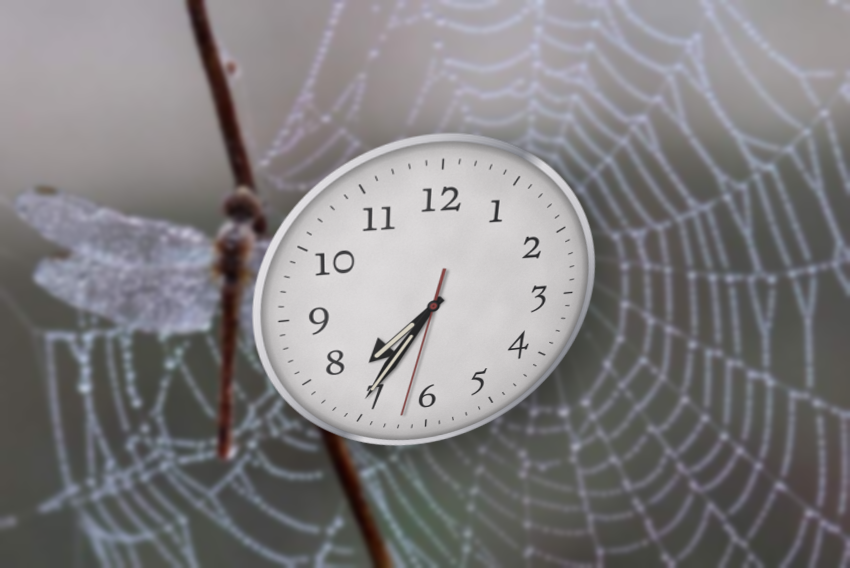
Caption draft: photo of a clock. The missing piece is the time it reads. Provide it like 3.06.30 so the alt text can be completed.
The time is 7.35.32
